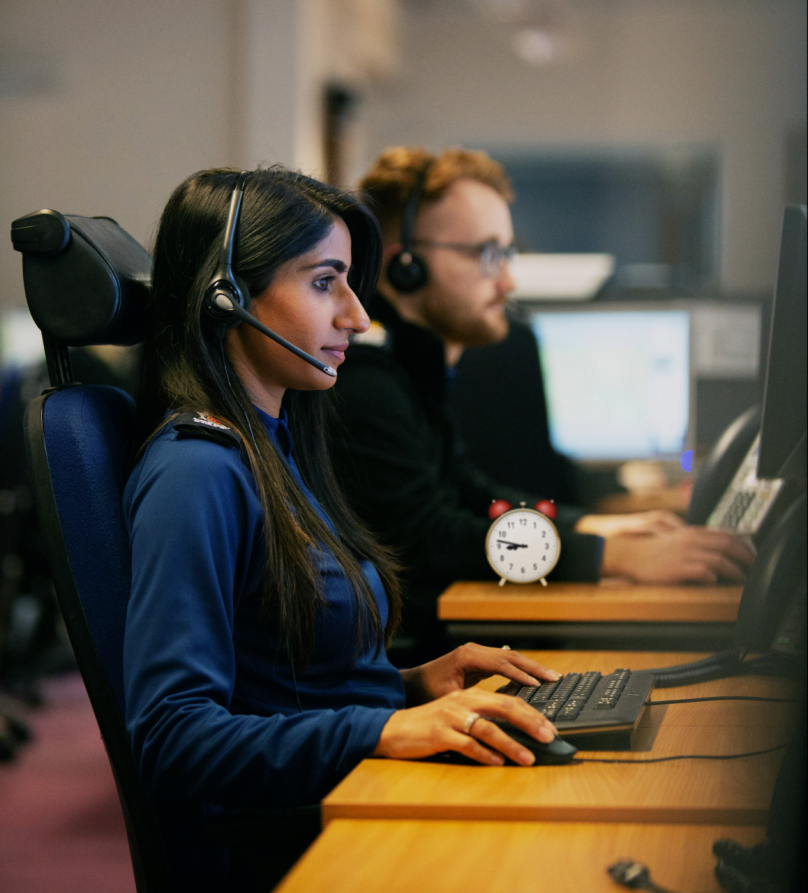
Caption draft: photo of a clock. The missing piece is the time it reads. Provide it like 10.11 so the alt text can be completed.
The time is 8.47
